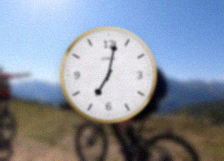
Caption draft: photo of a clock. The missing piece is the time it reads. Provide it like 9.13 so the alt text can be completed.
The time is 7.02
